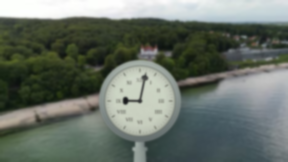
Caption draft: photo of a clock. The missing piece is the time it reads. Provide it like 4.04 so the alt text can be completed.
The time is 9.02
